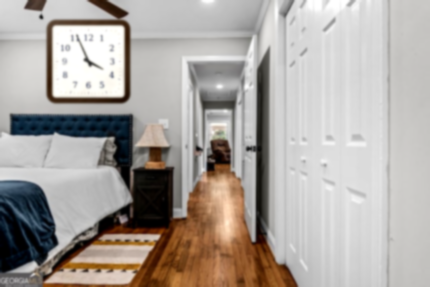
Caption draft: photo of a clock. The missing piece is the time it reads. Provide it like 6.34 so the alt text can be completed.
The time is 3.56
